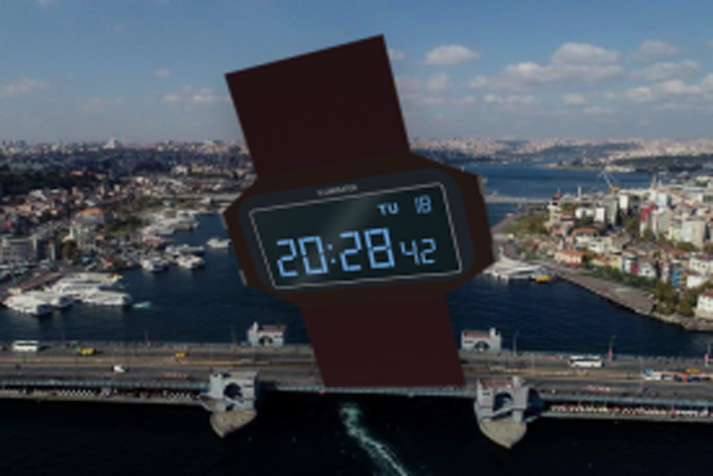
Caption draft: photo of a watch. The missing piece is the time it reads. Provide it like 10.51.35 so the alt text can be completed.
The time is 20.28.42
